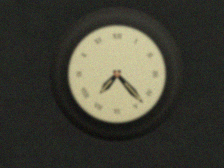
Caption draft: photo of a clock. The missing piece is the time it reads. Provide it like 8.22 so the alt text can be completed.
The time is 7.23
